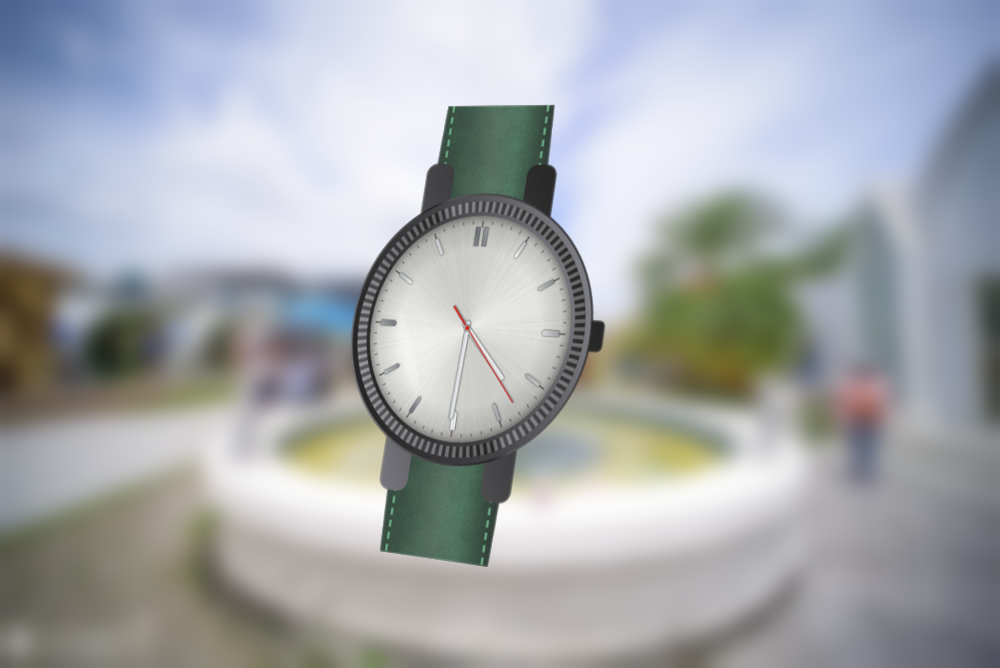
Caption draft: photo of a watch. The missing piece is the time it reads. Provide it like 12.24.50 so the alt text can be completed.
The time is 4.30.23
